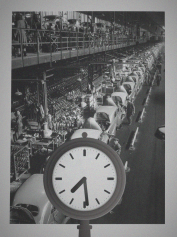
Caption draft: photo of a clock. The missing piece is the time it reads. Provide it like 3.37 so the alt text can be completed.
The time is 7.29
